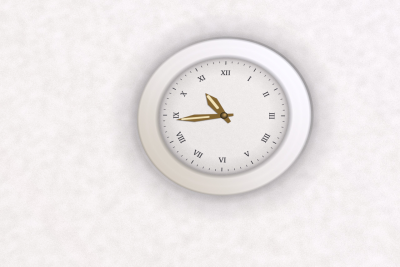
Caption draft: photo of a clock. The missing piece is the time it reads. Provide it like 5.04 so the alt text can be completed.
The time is 10.44
